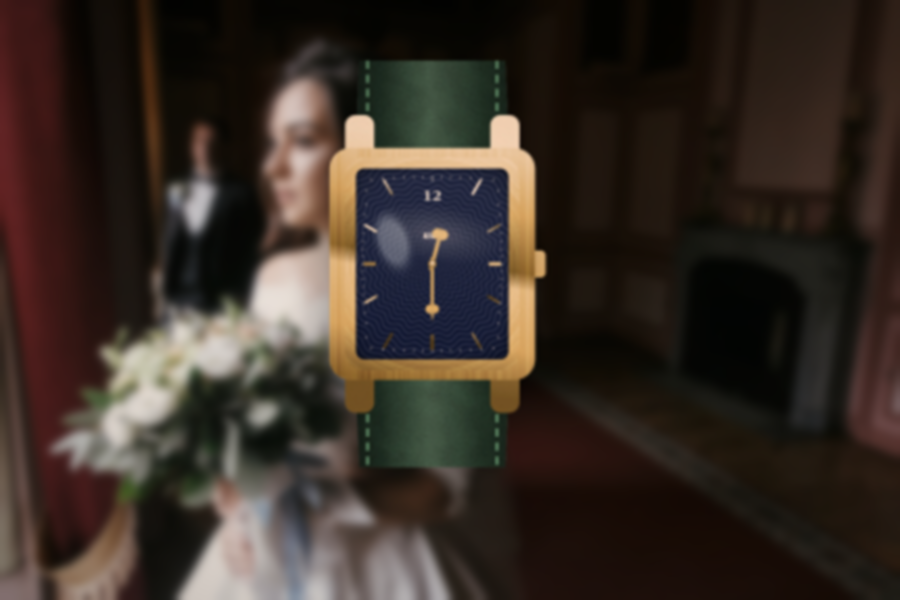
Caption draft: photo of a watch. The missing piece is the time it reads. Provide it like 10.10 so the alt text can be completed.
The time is 12.30
